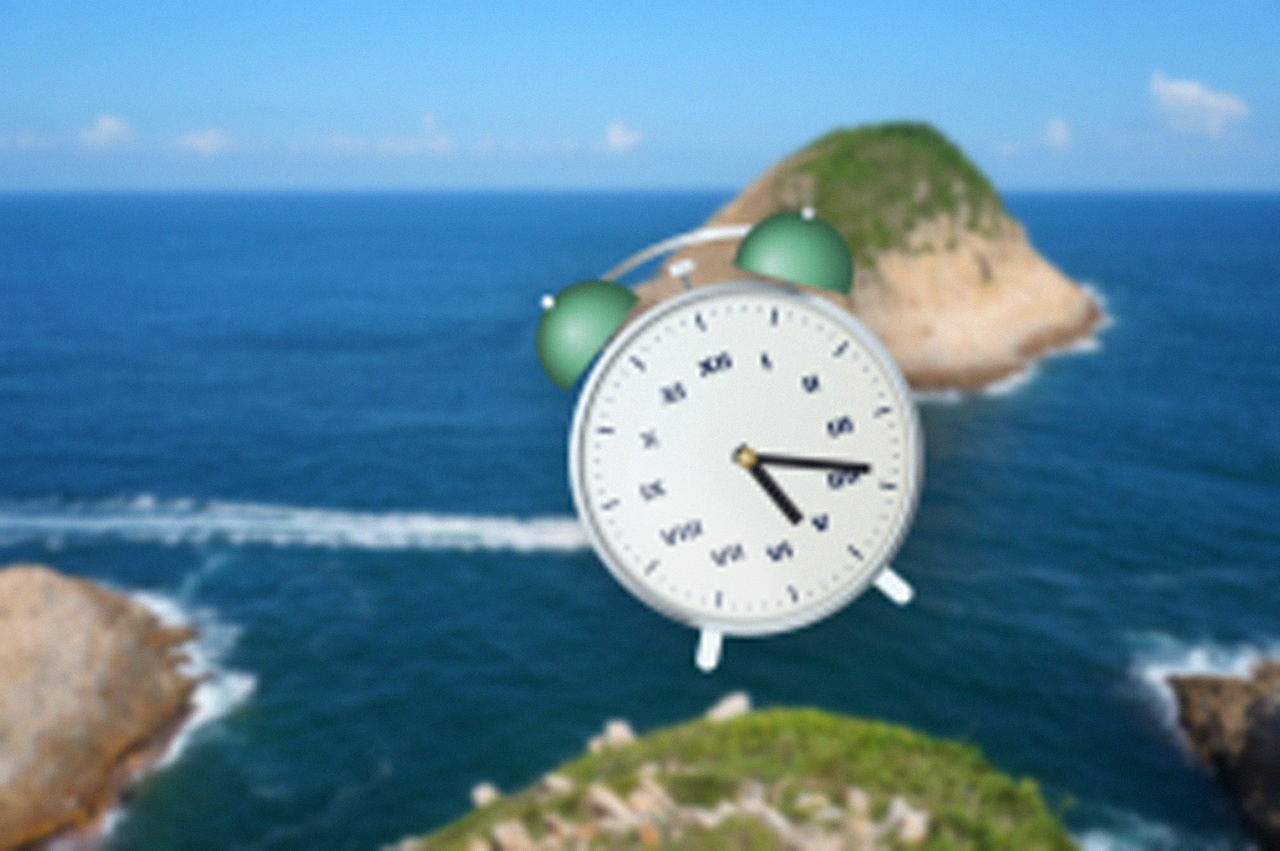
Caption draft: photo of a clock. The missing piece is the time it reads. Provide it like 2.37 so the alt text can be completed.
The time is 5.19
